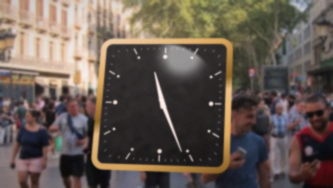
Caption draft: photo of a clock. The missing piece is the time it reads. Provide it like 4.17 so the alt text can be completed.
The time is 11.26
